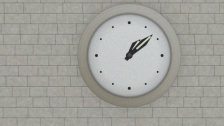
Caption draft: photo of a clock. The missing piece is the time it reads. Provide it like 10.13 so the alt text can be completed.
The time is 1.08
